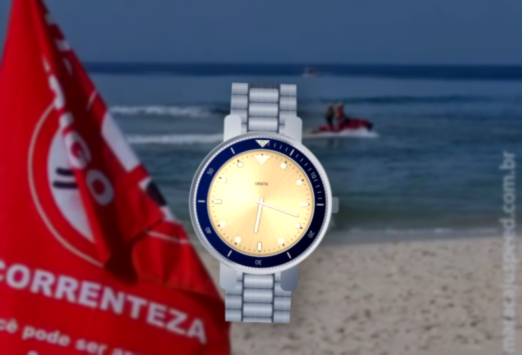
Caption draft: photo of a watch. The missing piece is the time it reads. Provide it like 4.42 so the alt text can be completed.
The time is 6.18
